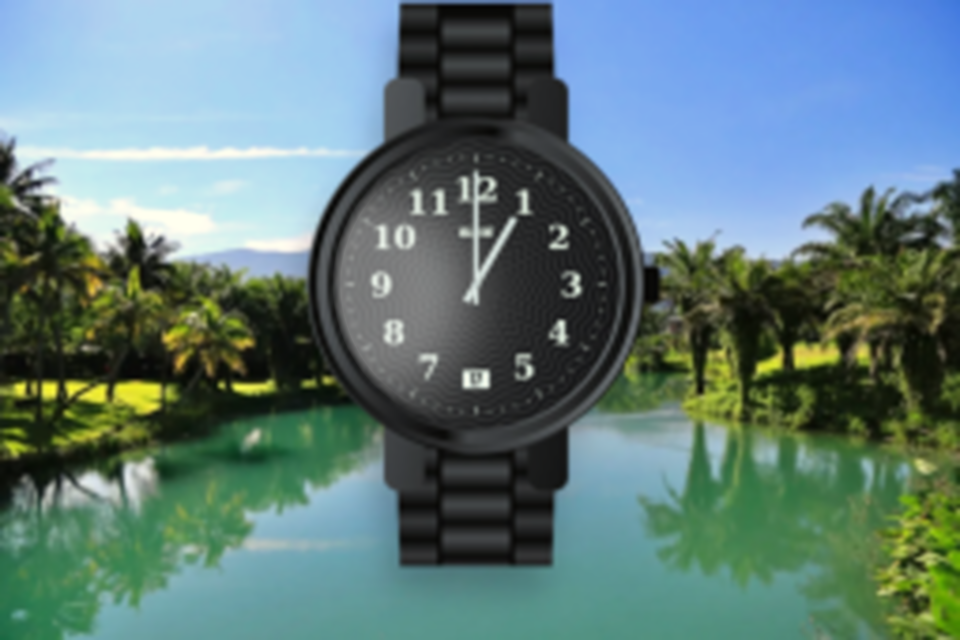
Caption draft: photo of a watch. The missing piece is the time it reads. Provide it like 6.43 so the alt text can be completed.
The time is 1.00
